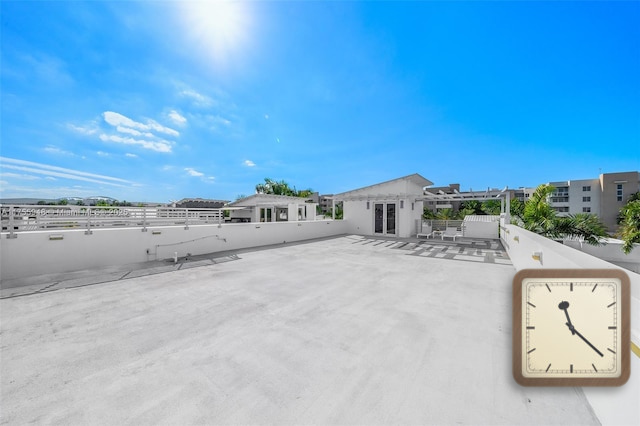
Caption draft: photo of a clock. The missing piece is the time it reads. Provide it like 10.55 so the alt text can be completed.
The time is 11.22
